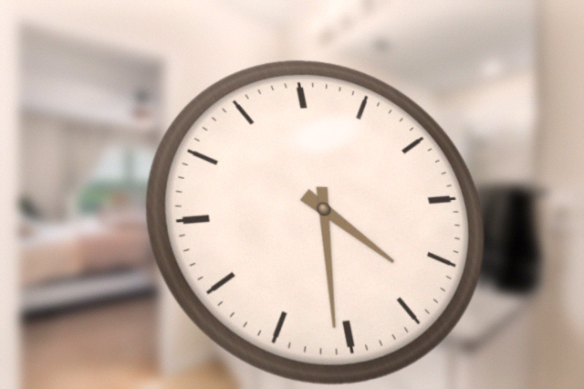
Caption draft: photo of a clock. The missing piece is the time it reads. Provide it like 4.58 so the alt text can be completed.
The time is 4.31
